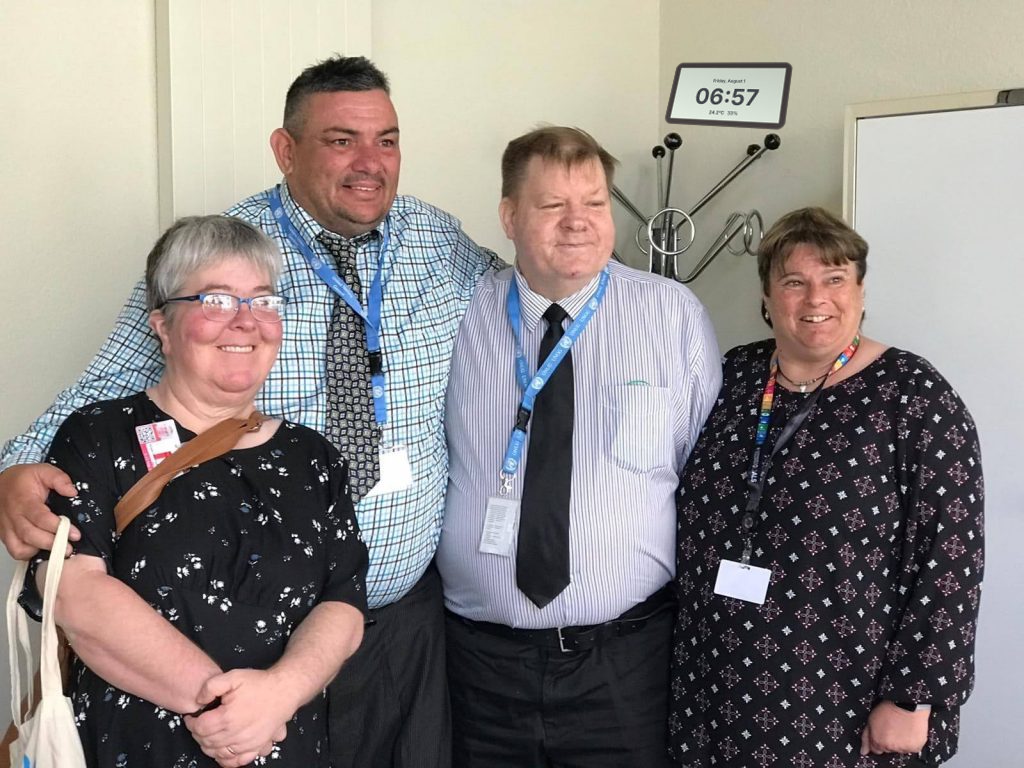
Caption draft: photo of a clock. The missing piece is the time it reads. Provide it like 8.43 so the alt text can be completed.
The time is 6.57
